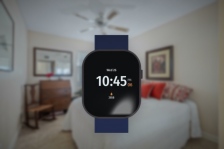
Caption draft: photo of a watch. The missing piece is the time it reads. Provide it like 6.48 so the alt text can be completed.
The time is 10.45
